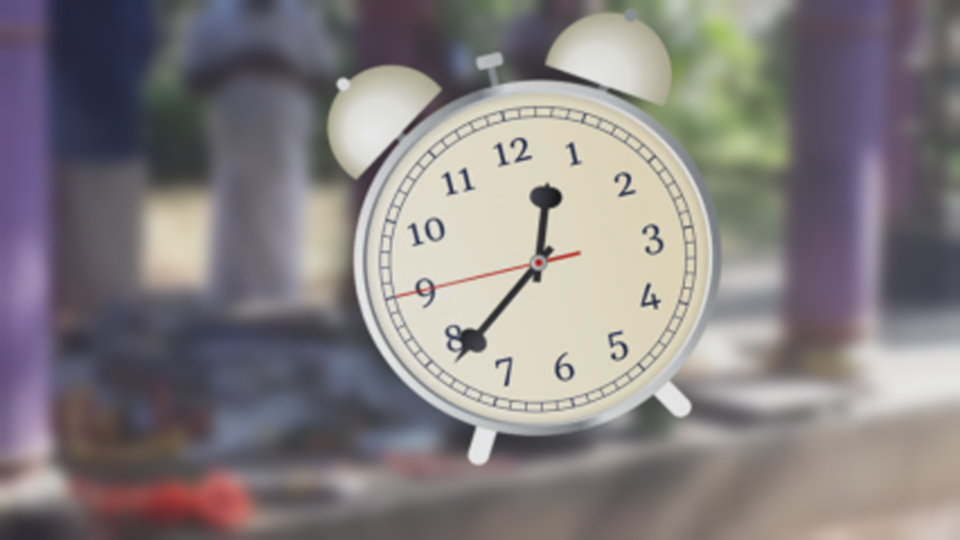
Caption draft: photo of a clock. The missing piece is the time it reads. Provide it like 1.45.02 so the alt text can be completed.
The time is 12.38.45
